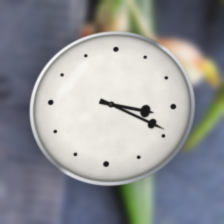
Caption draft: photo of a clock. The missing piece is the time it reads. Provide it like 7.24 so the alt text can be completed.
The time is 3.19
